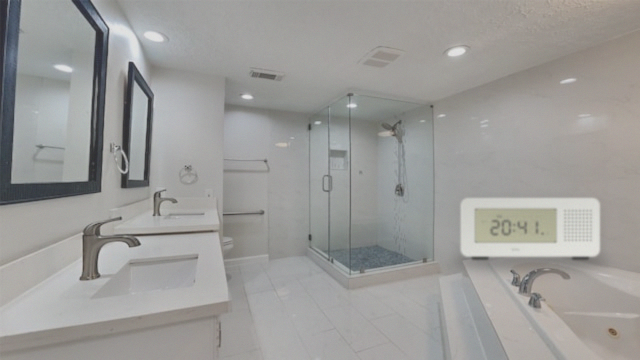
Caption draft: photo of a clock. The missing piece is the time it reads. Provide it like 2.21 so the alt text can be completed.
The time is 20.41
